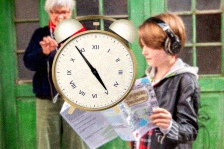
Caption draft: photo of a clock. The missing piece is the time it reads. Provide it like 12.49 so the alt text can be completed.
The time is 4.54
